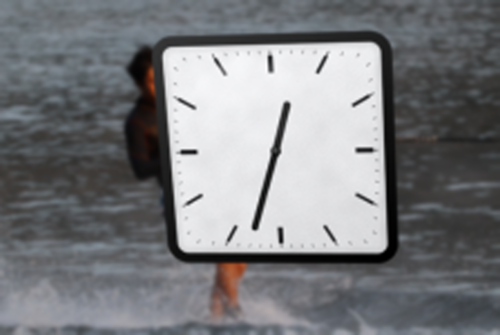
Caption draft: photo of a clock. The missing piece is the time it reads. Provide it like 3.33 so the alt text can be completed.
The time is 12.33
